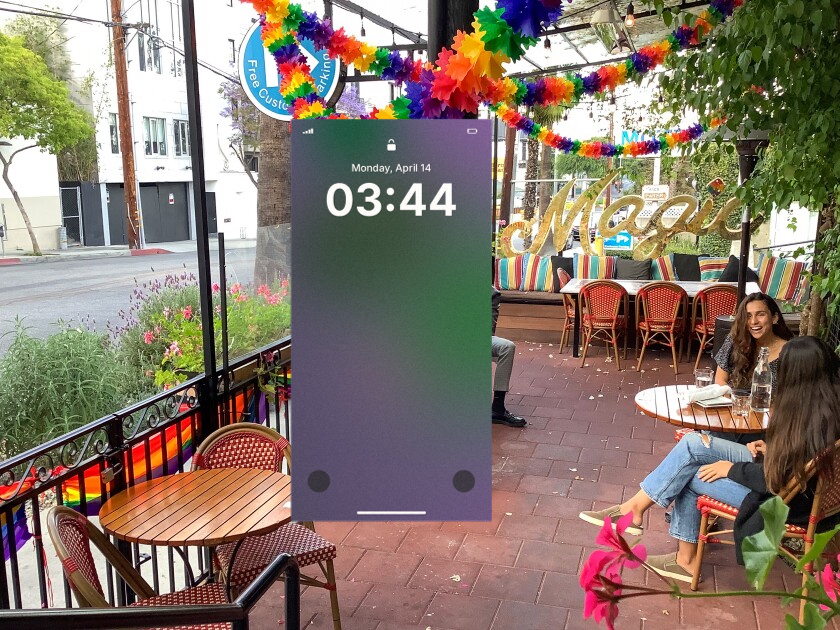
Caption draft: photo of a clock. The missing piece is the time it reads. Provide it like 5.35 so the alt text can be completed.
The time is 3.44
